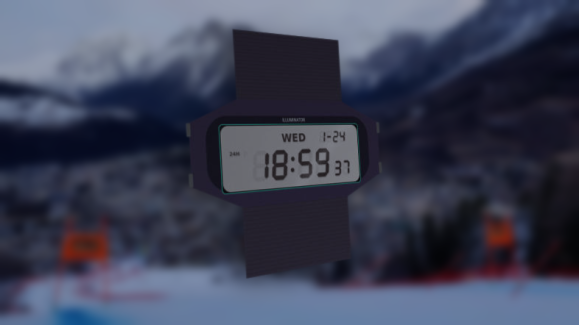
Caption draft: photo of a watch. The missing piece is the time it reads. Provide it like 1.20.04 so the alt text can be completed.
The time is 18.59.37
